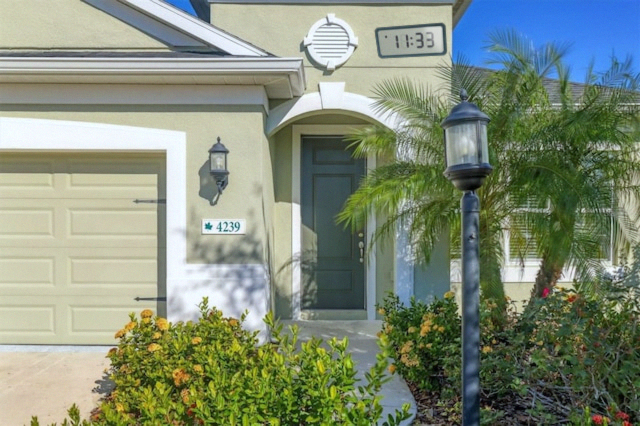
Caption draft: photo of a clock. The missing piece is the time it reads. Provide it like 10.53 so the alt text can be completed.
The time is 11.33
